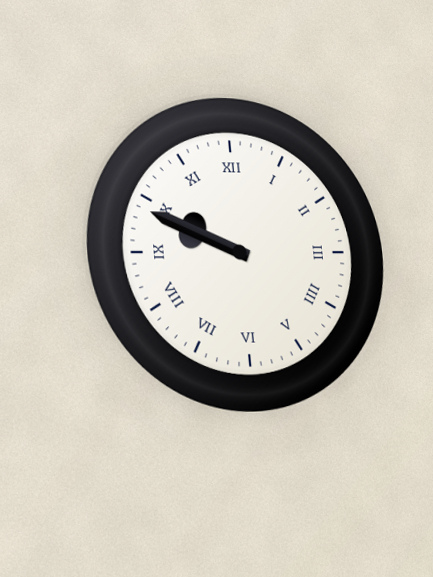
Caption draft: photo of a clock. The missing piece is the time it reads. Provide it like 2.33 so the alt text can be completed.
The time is 9.49
